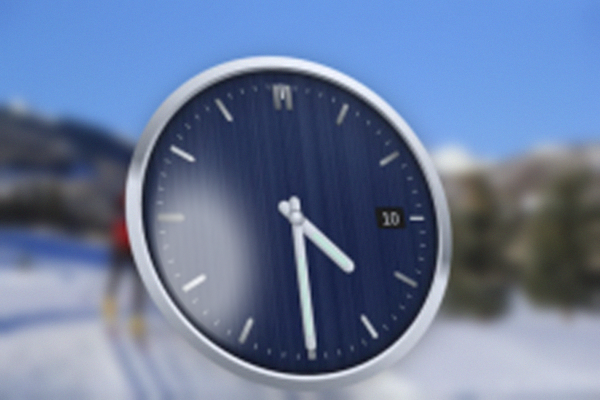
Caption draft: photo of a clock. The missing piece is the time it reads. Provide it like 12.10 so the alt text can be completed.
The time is 4.30
